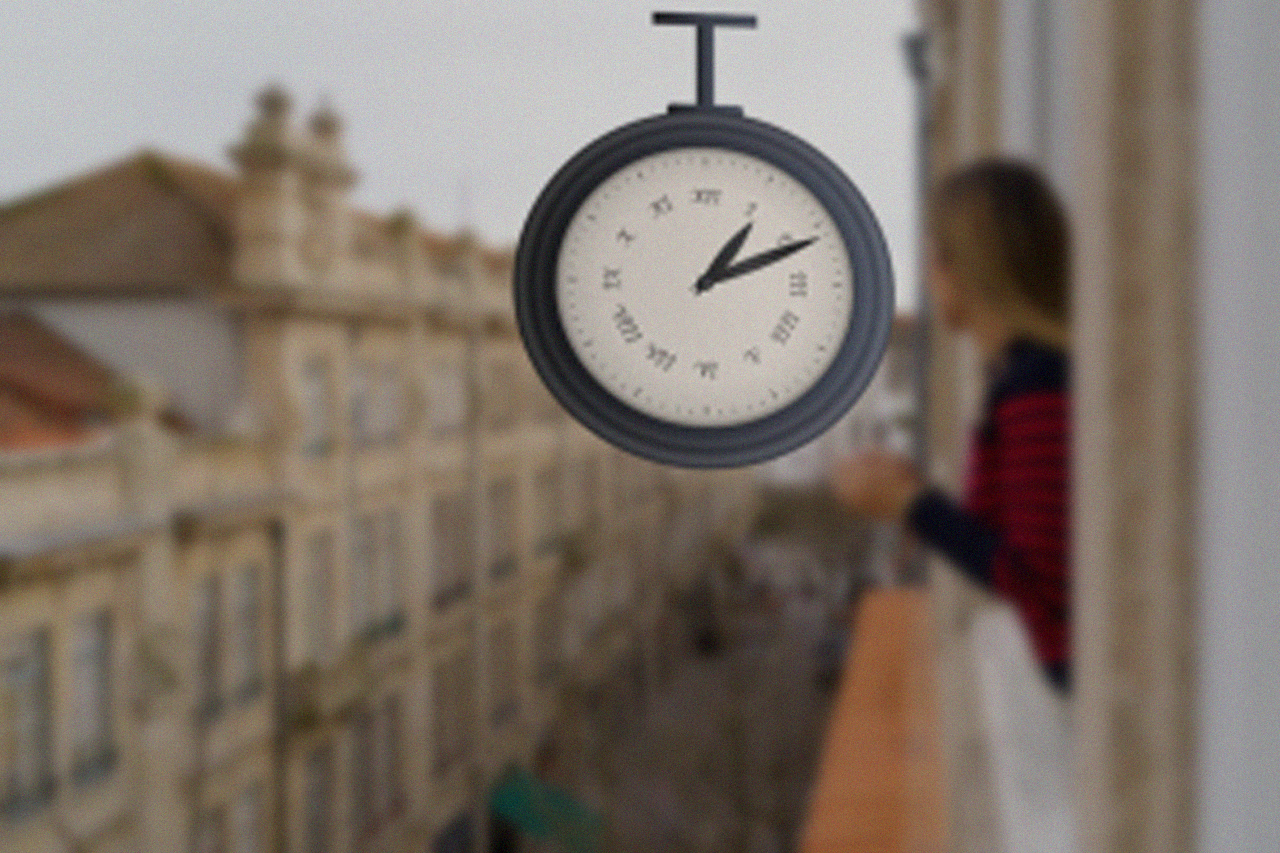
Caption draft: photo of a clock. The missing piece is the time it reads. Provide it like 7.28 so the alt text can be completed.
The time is 1.11
